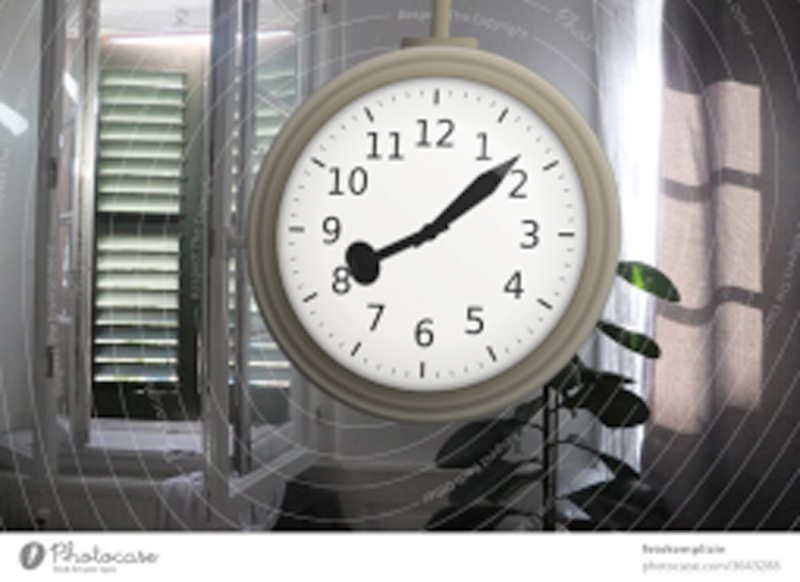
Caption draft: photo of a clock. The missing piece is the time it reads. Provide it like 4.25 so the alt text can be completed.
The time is 8.08
